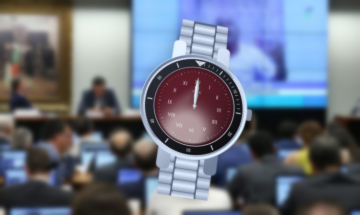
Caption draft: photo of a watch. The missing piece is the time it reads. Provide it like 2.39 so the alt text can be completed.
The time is 12.00
